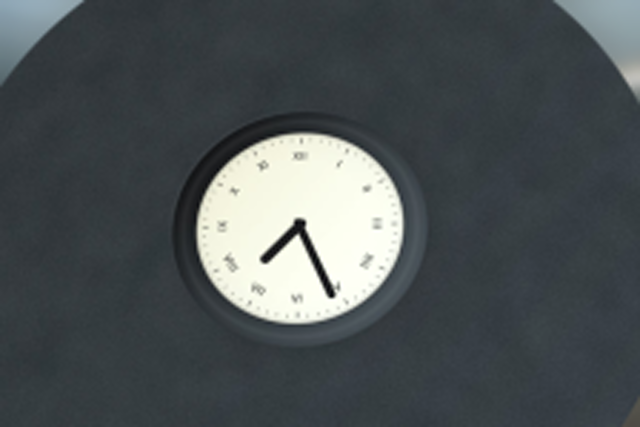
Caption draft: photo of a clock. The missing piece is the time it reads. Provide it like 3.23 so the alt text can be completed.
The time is 7.26
